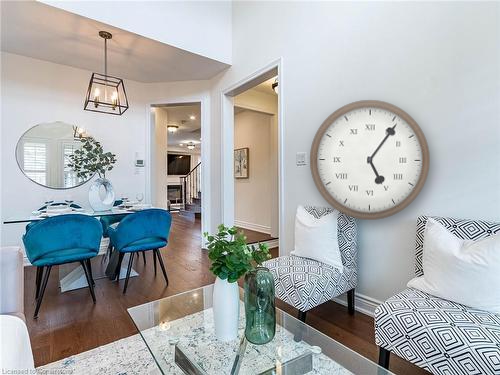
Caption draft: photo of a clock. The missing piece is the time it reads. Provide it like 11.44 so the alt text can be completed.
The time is 5.06
